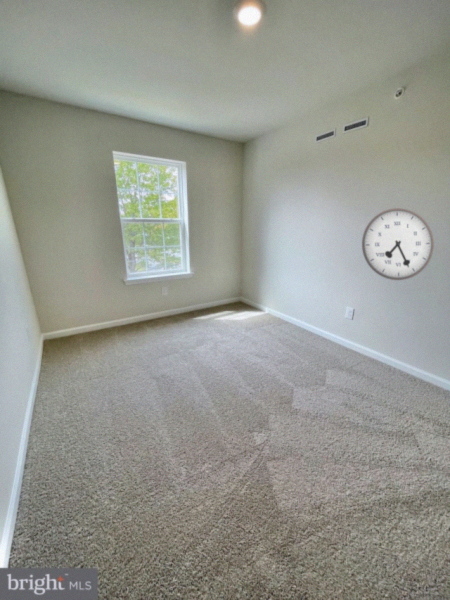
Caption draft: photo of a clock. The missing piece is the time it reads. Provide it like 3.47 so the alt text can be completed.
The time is 7.26
